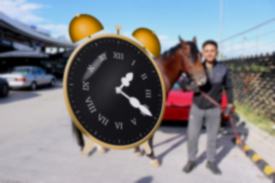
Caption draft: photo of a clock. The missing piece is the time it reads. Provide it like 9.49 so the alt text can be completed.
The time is 1.20
